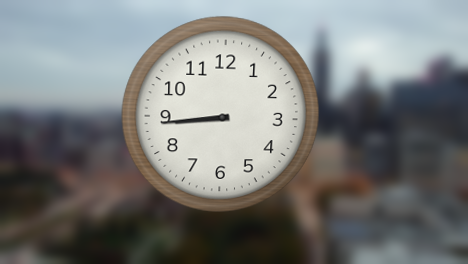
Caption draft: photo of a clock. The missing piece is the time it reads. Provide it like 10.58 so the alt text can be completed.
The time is 8.44
